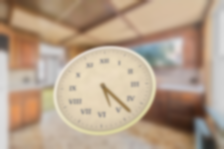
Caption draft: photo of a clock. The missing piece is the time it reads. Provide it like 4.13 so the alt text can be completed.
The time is 5.23
